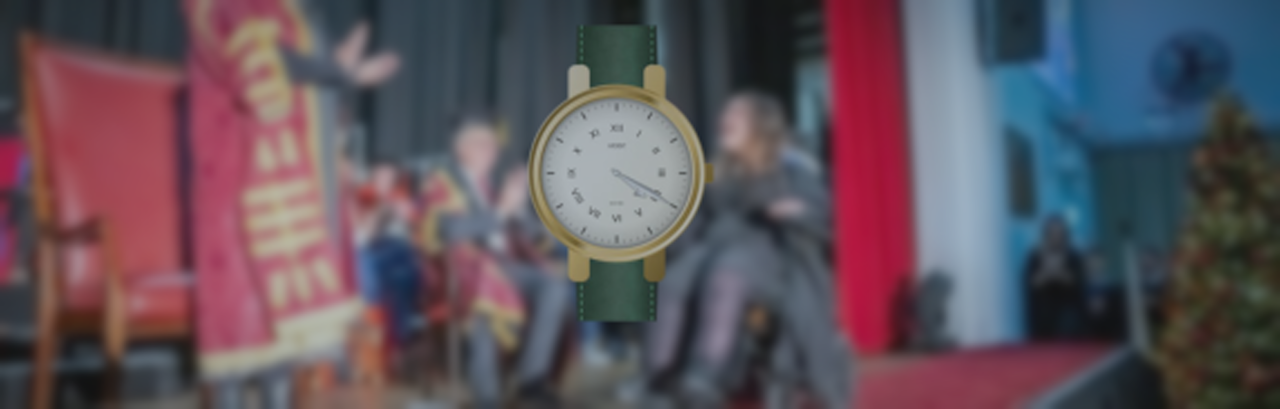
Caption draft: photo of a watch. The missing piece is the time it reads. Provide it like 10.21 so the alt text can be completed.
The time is 4.20
